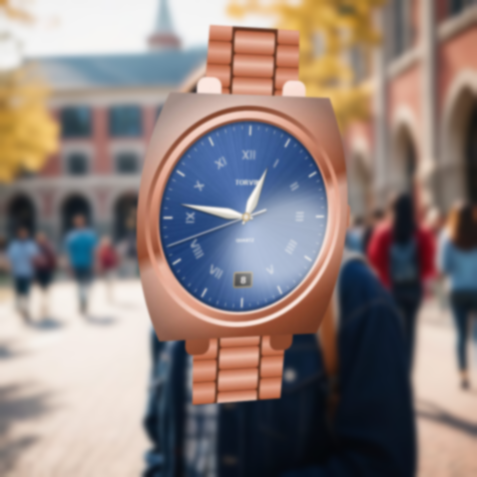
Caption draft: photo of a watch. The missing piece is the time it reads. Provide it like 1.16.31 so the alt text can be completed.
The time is 12.46.42
